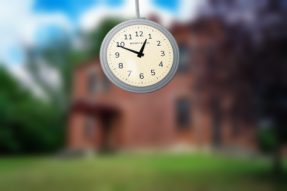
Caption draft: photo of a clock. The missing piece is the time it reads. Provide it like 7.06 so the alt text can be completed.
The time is 12.49
